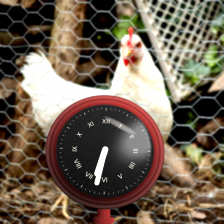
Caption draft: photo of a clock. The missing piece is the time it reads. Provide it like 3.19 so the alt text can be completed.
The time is 6.32
